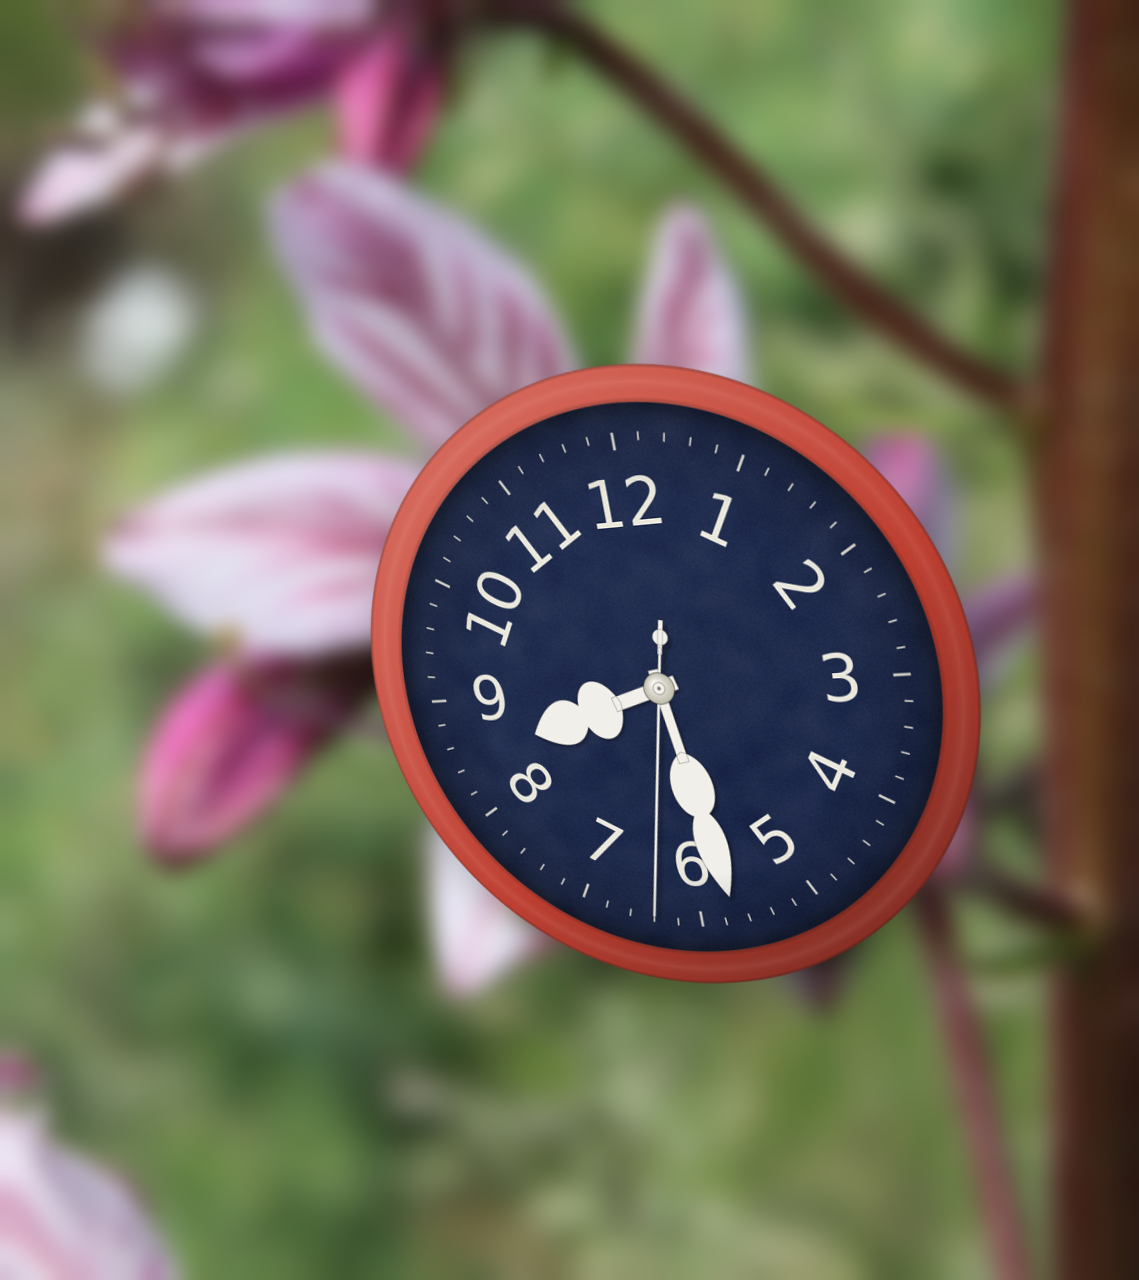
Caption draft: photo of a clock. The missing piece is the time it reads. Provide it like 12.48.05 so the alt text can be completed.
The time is 8.28.32
